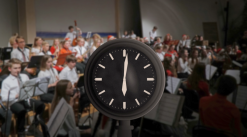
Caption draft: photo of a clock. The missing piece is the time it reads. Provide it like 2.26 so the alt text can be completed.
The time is 6.01
